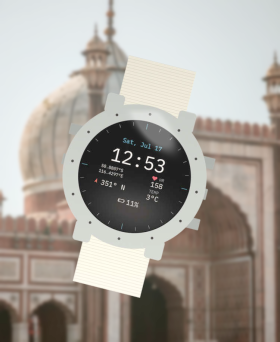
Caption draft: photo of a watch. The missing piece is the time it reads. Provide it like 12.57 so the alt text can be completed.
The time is 12.53
